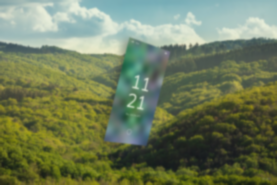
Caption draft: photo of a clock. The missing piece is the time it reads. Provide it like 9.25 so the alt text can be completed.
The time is 11.21
